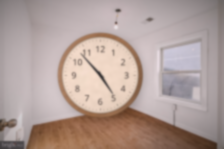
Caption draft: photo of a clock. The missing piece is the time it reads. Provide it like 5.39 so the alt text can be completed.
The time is 4.53
